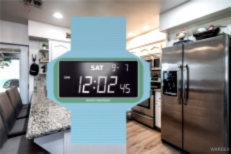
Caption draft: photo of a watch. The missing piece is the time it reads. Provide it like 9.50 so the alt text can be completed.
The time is 12.02
